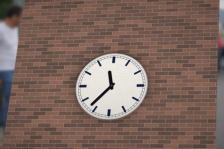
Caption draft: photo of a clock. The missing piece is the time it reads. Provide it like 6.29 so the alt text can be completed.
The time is 11.37
